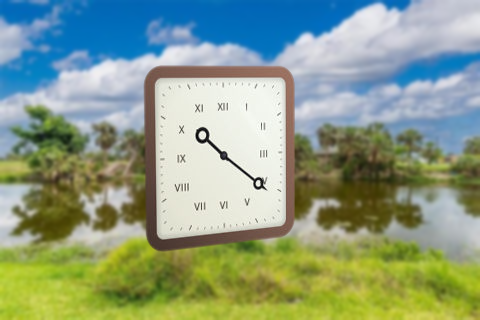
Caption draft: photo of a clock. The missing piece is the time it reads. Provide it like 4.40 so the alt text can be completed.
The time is 10.21
